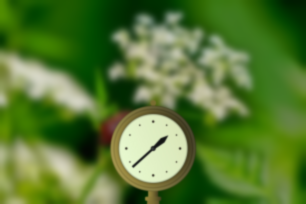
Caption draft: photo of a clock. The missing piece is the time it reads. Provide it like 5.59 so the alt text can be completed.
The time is 1.38
